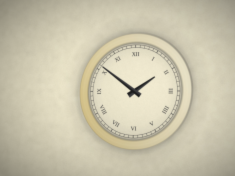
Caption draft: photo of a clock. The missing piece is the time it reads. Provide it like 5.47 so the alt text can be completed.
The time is 1.51
